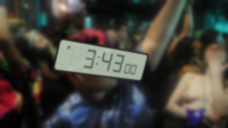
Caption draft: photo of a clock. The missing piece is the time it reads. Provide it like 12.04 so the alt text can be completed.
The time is 3.43
